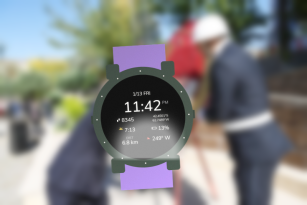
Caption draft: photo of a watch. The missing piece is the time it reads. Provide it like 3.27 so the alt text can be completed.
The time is 11.42
